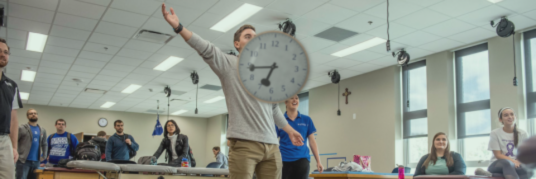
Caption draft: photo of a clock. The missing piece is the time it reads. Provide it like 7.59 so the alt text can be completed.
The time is 6.44
